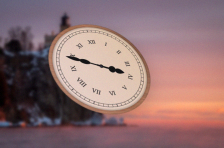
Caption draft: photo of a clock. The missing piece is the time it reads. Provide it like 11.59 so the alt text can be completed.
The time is 3.49
